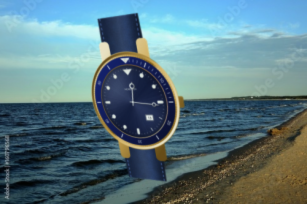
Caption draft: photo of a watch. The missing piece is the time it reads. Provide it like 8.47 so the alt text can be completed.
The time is 12.16
